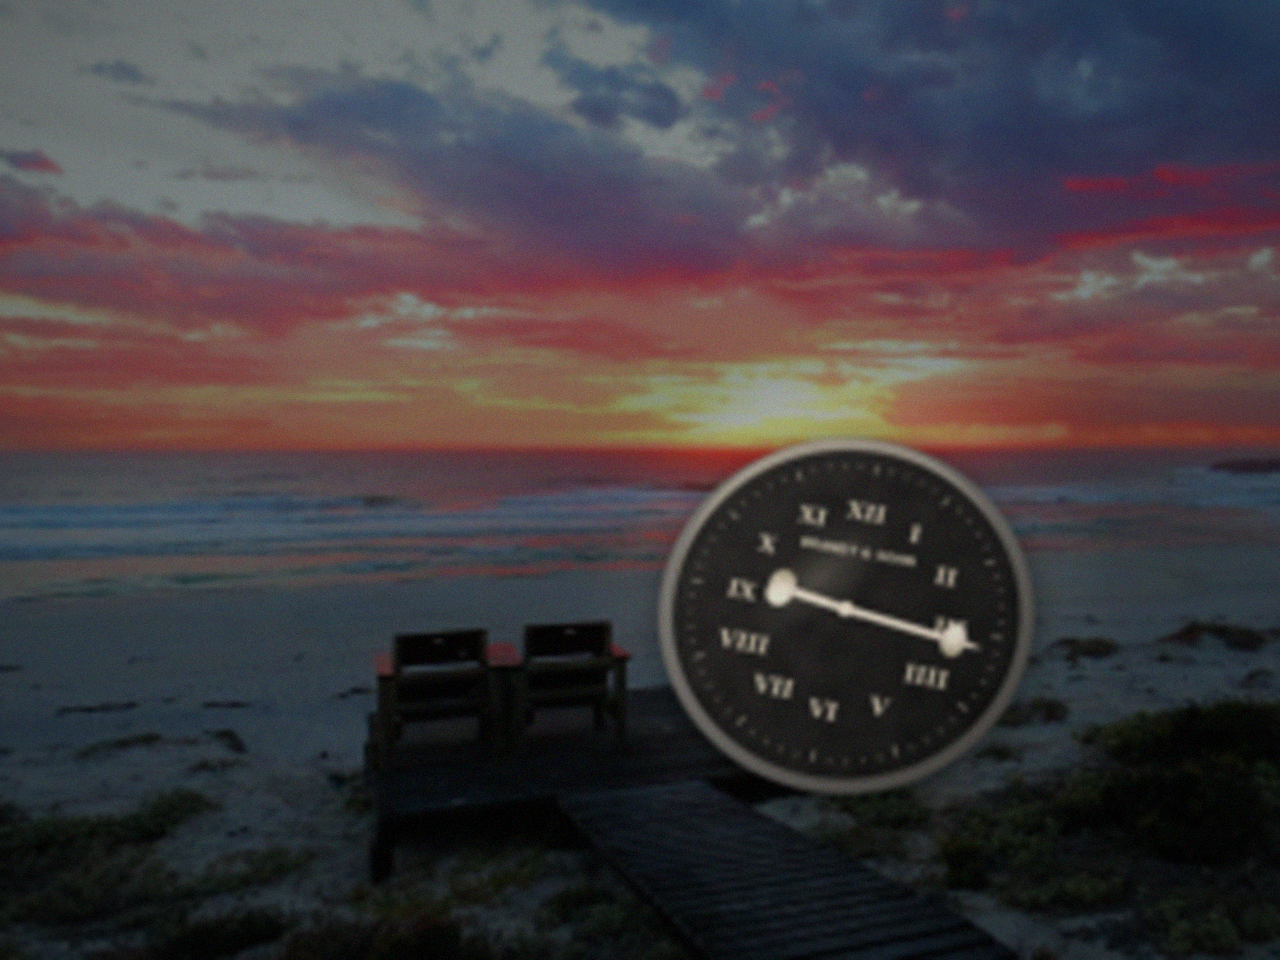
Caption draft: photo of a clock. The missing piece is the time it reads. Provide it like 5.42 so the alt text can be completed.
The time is 9.16
